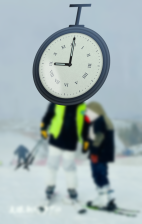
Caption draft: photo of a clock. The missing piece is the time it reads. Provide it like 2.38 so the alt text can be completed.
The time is 9.00
